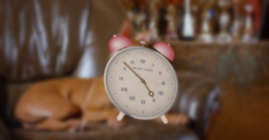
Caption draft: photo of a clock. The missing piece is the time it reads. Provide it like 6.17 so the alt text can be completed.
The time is 4.52
